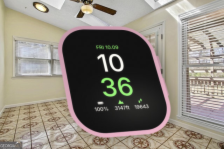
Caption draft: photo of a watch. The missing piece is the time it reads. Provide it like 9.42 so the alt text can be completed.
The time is 10.36
